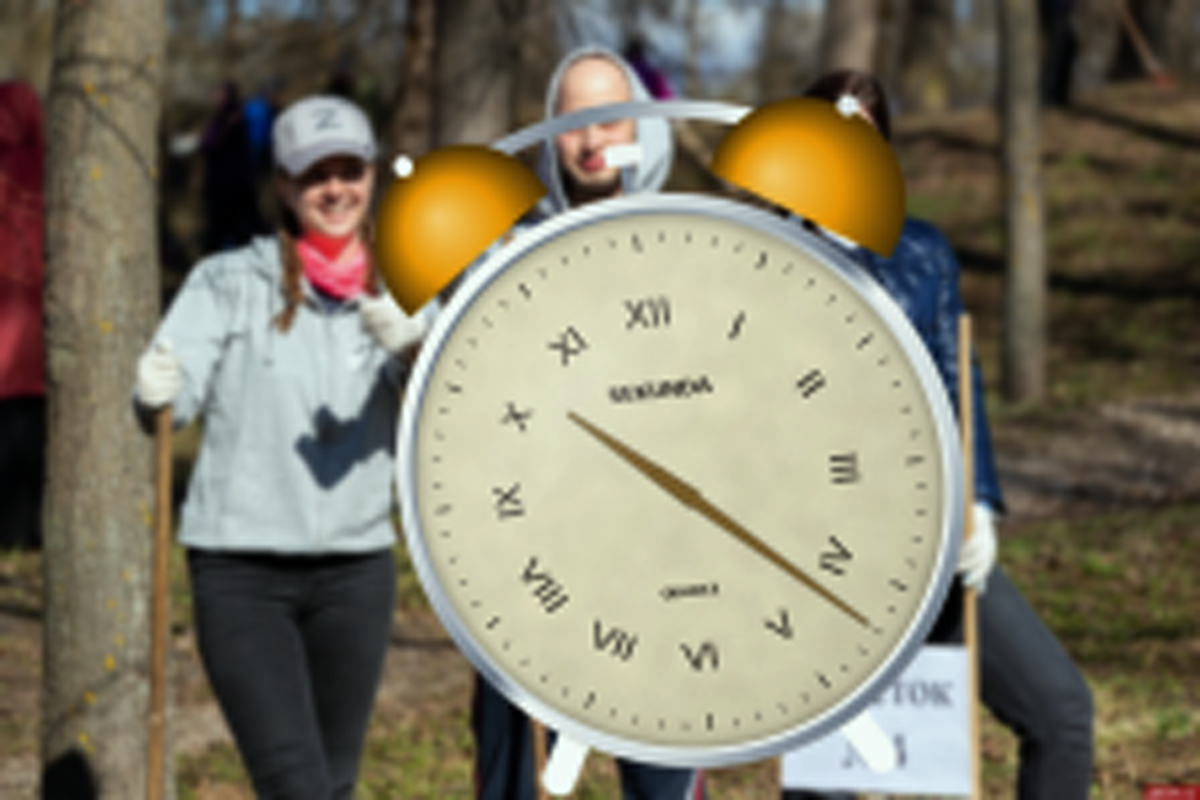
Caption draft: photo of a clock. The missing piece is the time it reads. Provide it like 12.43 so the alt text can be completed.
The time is 10.22
